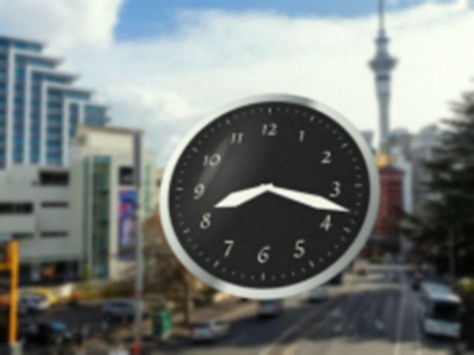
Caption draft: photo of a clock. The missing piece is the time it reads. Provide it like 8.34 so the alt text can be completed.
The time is 8.18
